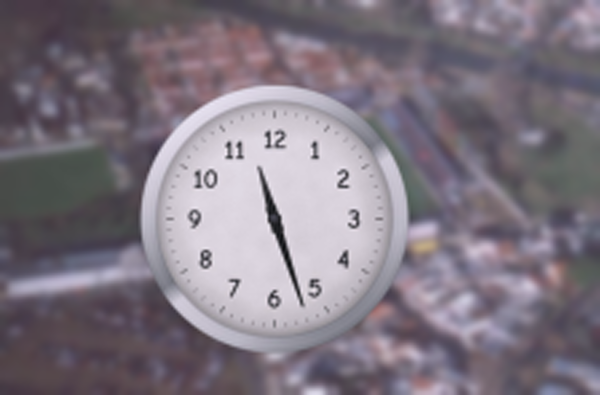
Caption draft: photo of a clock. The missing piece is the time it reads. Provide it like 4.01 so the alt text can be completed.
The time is 11.27
